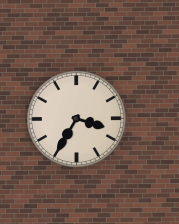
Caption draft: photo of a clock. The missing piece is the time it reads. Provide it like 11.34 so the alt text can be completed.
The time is 3.35
